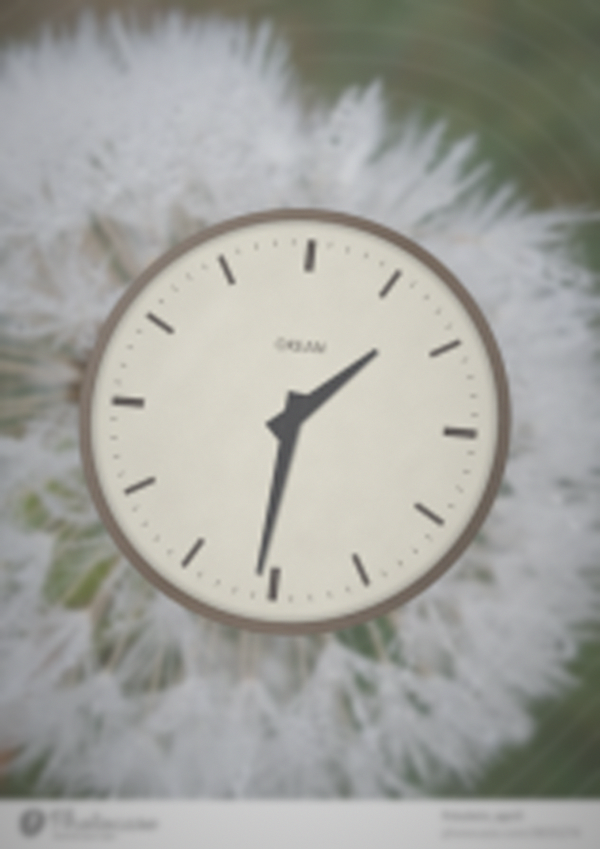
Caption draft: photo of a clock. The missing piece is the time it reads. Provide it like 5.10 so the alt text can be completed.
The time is 1.31
